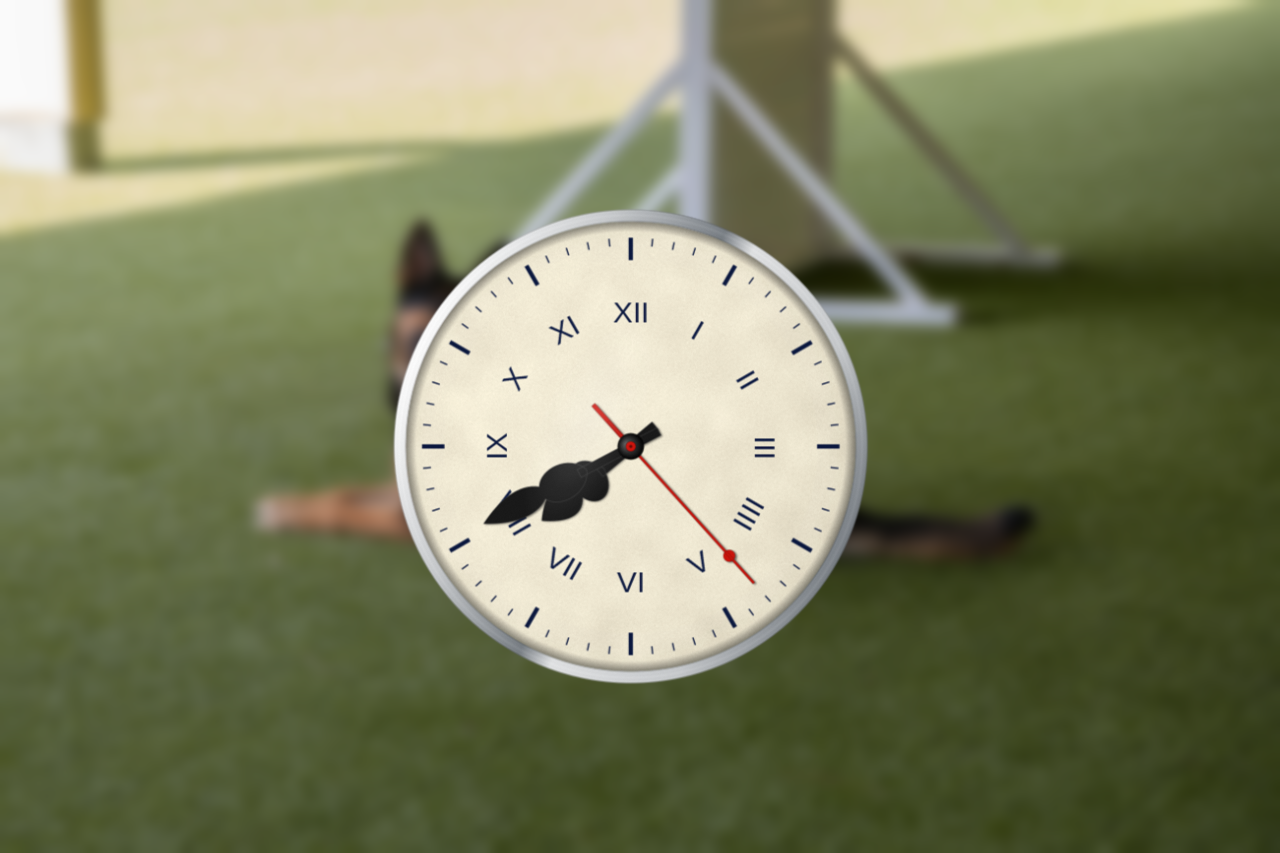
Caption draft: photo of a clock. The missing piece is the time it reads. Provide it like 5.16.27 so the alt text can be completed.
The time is 7.40.23
